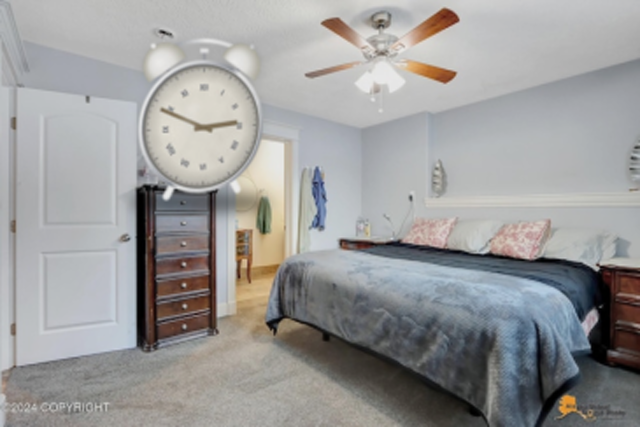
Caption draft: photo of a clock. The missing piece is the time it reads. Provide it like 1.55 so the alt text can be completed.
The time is 2.49
